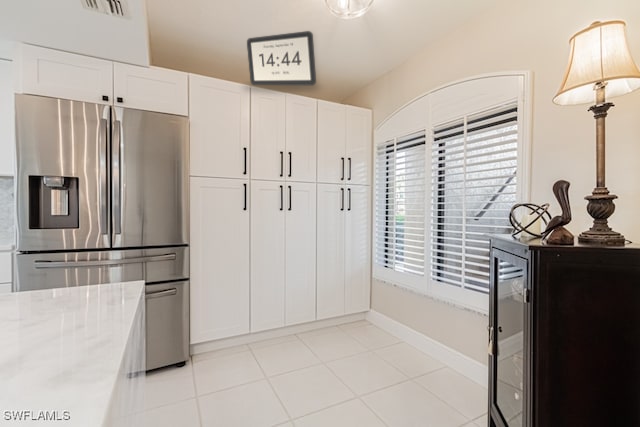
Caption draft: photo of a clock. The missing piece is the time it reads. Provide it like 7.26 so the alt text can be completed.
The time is 14.44
